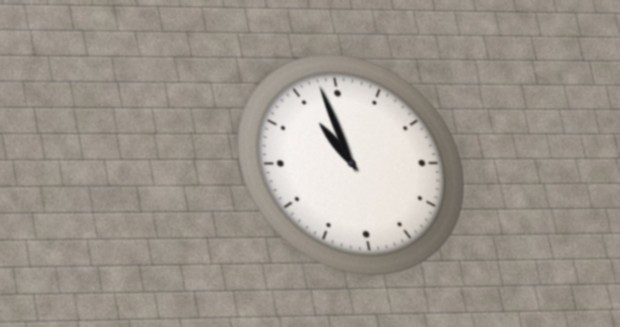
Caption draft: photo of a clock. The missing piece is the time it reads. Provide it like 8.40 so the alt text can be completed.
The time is 10.58
